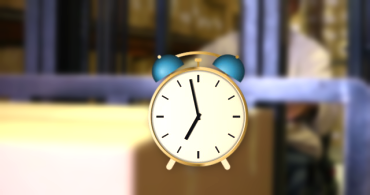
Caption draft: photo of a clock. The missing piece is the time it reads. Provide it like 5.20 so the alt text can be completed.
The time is 6.58
